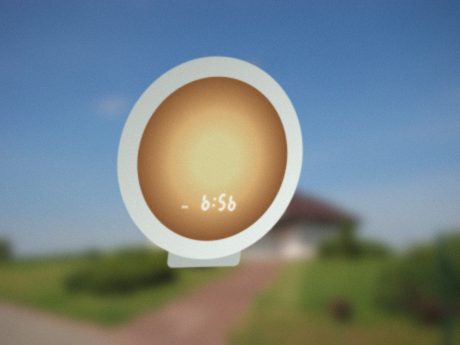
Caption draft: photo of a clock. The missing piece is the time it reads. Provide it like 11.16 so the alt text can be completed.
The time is 6.56
